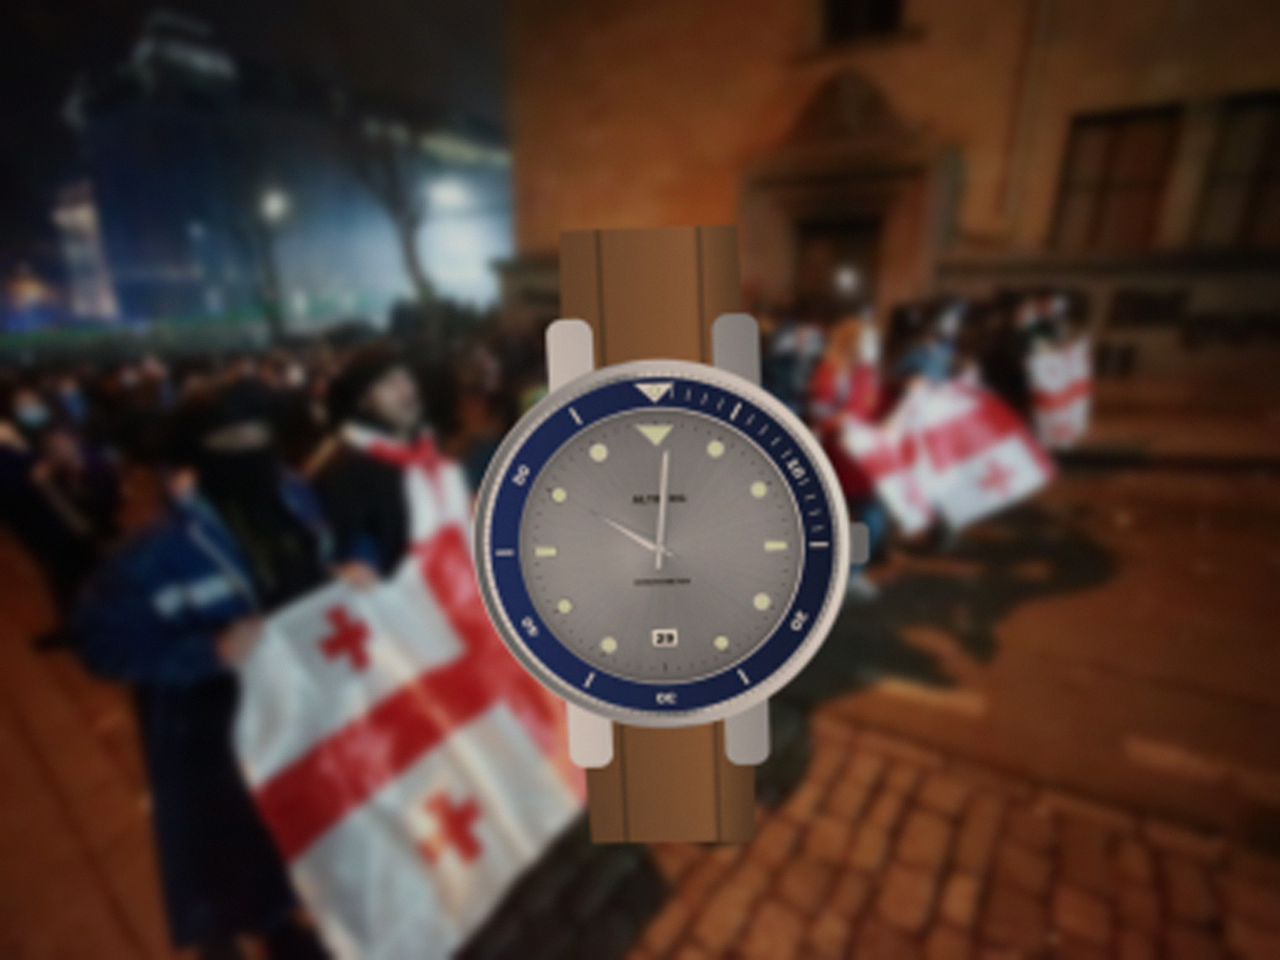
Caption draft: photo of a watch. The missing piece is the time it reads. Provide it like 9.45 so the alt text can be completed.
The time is 10.01
